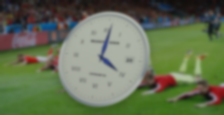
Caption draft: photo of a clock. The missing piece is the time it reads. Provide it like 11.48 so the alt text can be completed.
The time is 4.01
